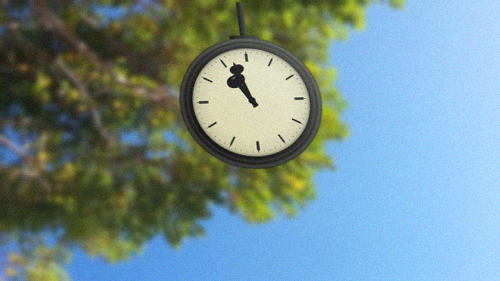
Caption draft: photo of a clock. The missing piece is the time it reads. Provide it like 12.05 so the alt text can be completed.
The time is 10.57
